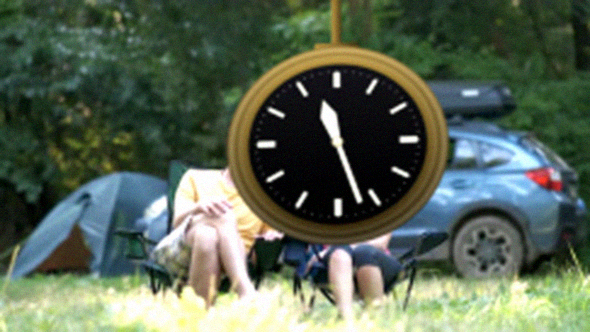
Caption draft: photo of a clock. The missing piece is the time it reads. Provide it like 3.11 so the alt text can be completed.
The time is 11.27
